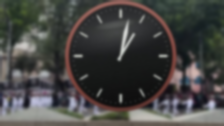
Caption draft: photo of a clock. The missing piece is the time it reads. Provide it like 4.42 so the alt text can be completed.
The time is 1.02
